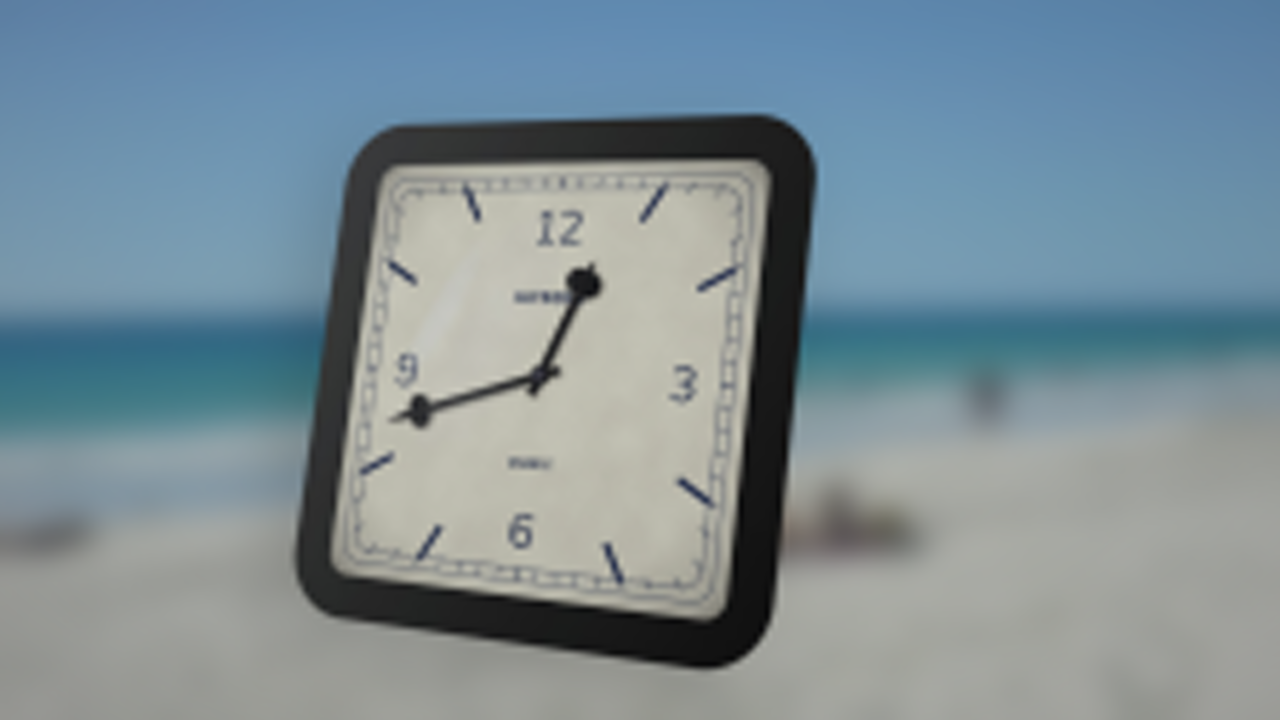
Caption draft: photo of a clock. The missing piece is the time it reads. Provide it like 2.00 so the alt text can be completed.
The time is 12.42
